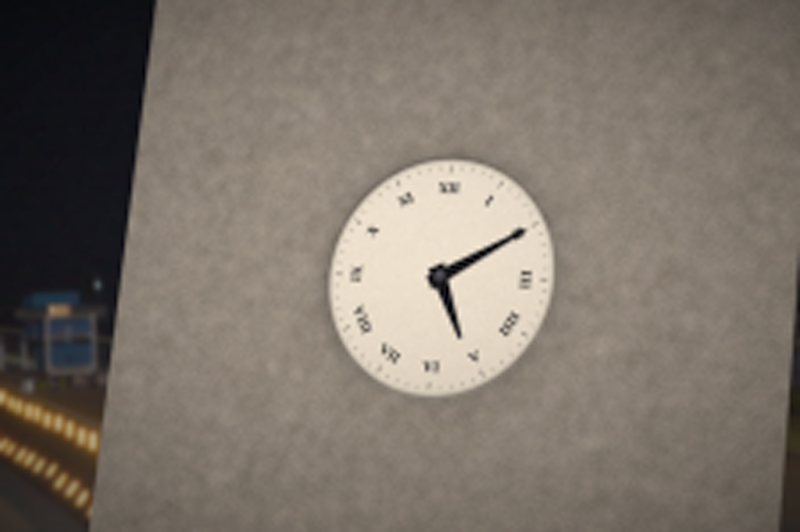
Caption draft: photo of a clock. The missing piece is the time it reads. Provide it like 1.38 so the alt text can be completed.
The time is 5.10
